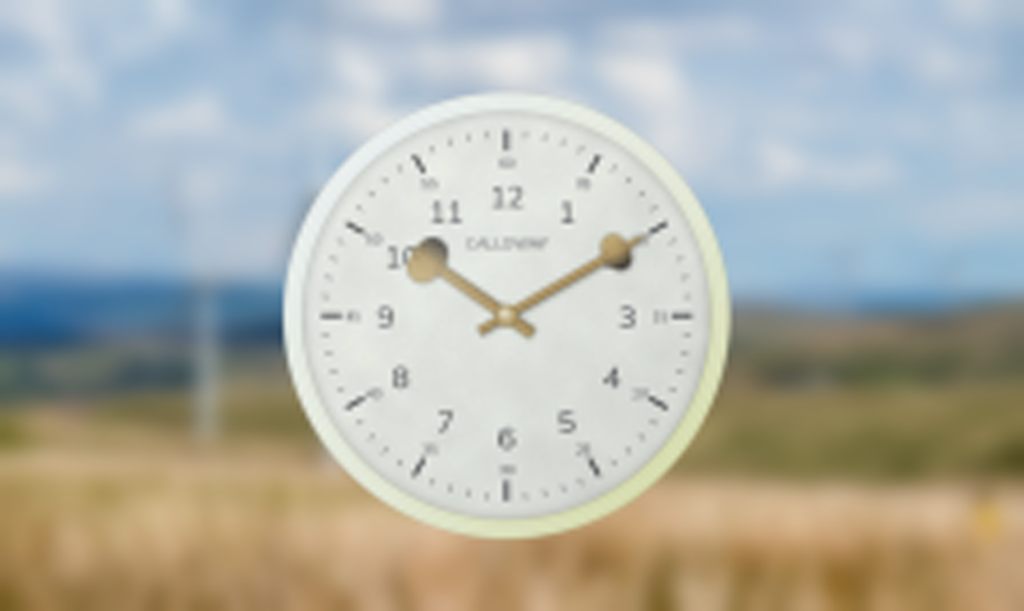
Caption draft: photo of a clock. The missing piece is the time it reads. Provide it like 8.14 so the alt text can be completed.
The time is 10.10
